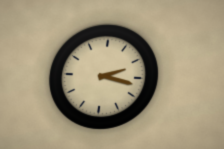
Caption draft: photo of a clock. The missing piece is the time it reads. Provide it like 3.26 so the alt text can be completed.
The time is 2.17
